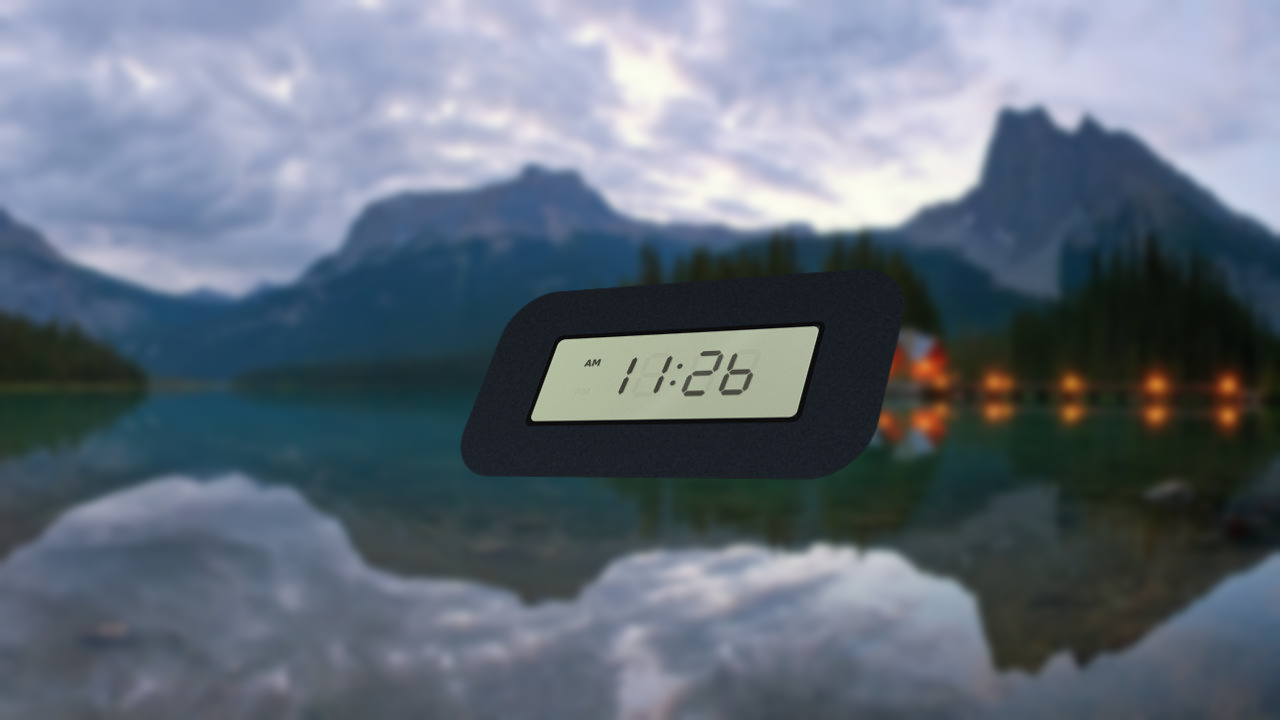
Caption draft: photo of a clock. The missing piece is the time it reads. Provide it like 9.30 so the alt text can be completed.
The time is 11.26
